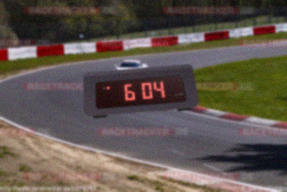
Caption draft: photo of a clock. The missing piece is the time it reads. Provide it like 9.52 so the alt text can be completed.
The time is 6.04
